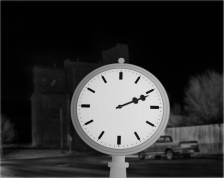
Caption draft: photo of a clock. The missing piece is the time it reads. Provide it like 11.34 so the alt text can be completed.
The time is 2.11
